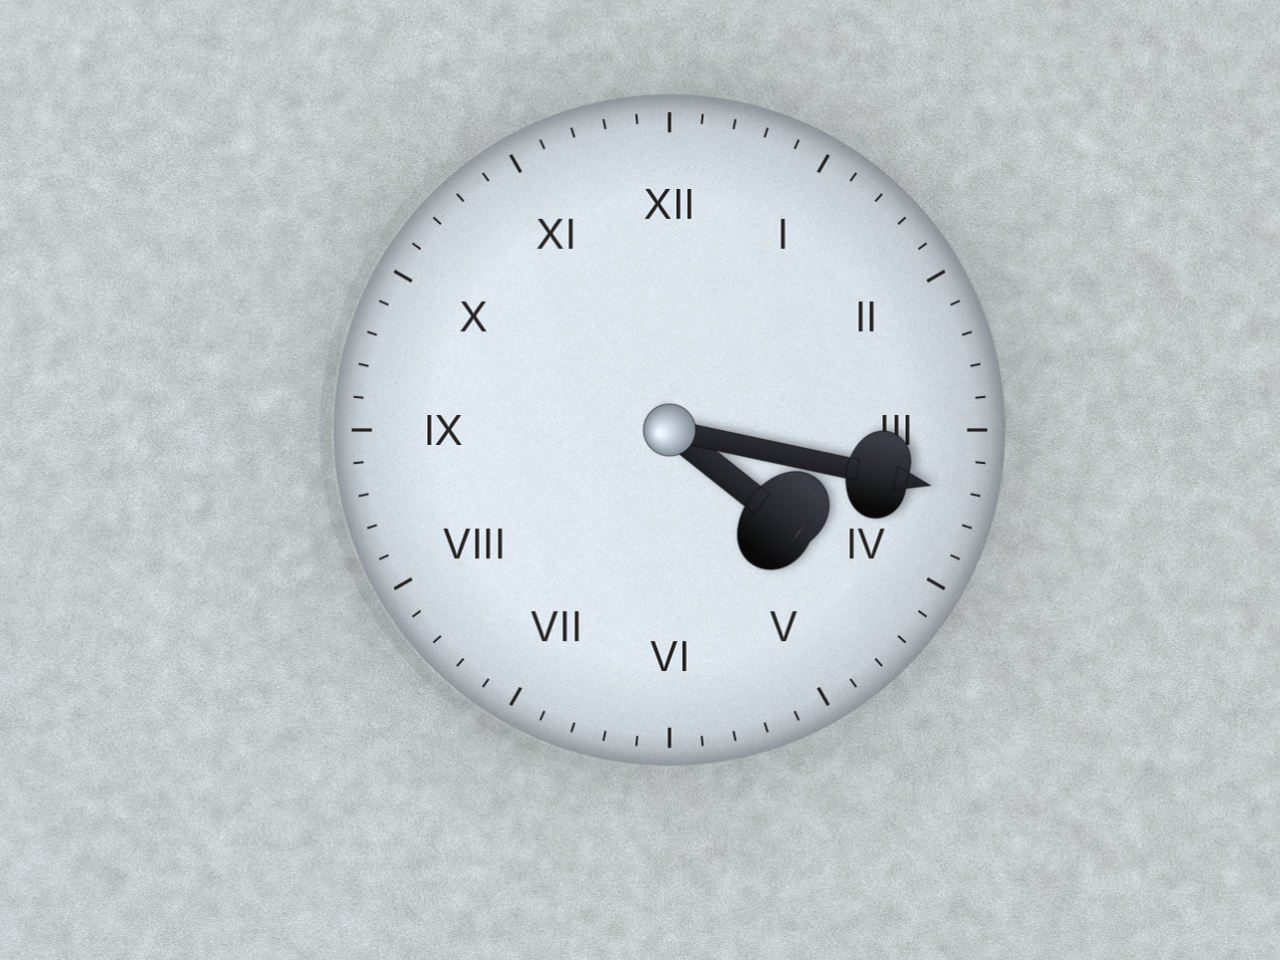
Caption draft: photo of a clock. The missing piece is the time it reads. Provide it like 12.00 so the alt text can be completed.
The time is 4.17
